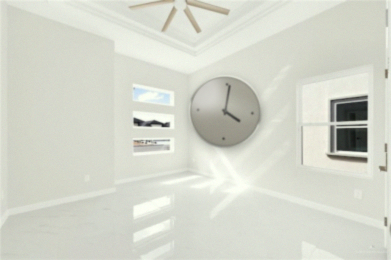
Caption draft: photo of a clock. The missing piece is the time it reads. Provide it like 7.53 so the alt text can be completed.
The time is 4.01
